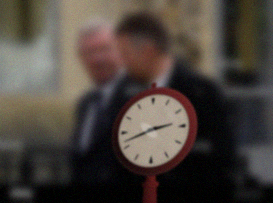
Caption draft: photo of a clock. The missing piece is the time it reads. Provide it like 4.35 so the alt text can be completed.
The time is 2.42
